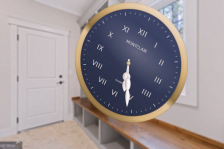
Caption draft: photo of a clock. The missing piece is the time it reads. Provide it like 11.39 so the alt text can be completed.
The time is 5.26
